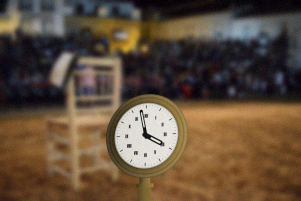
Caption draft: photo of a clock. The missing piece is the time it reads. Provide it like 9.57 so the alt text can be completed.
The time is 3.58
